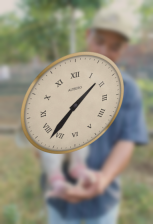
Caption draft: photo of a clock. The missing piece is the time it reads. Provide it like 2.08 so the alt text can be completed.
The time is 1.37
